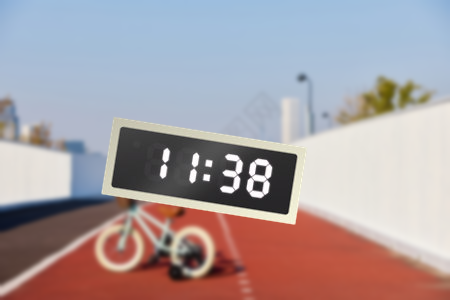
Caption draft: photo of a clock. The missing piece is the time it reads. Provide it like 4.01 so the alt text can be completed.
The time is 11.38
